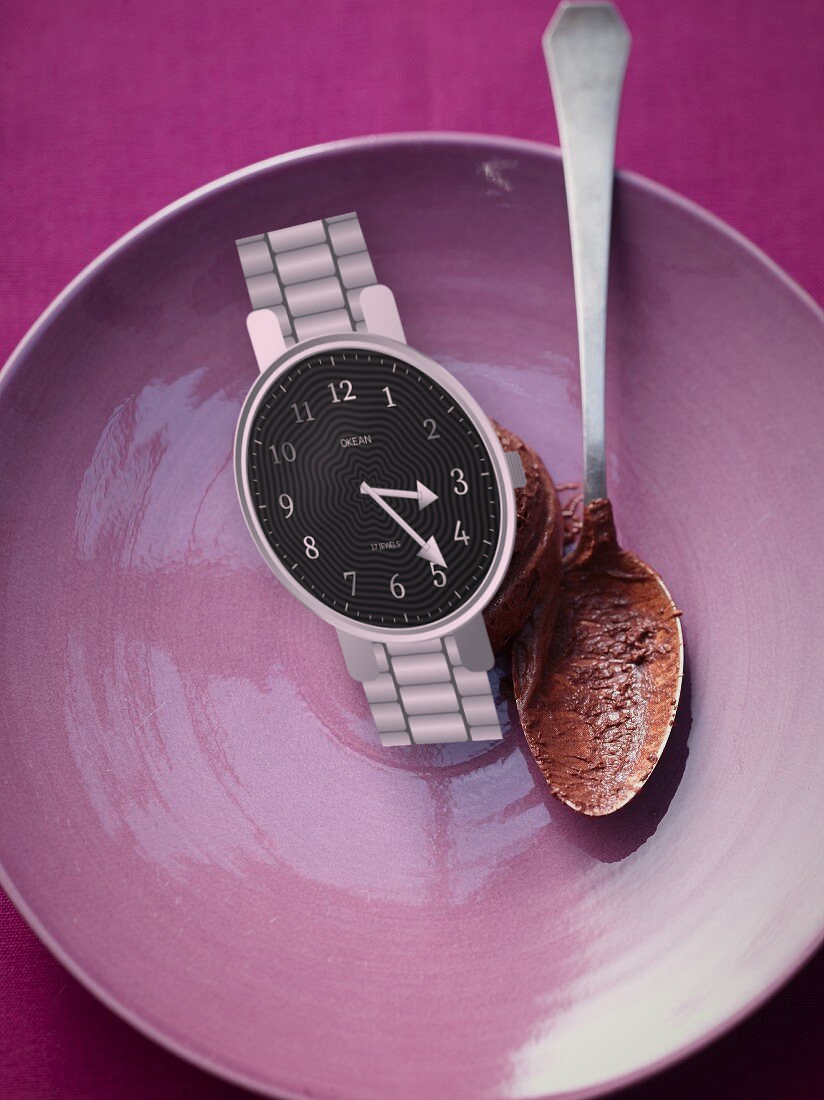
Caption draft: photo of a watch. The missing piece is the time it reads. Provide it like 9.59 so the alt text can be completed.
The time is 3.24
